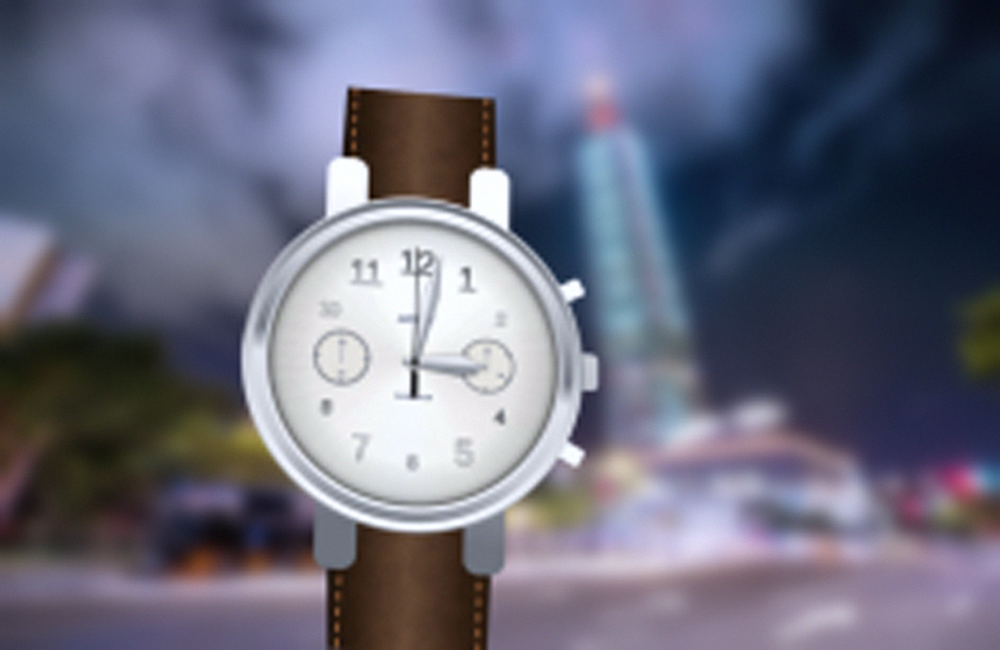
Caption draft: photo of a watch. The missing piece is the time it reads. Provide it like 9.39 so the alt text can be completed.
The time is 3.02
